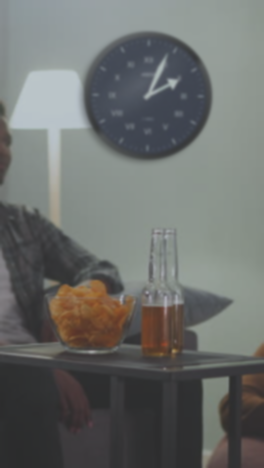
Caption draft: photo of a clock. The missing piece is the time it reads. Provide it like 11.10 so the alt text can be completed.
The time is 2.04
